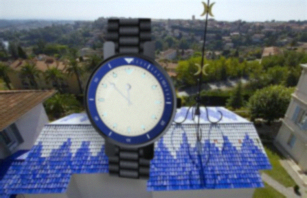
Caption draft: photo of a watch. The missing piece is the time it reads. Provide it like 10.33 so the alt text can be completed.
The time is 11.52
